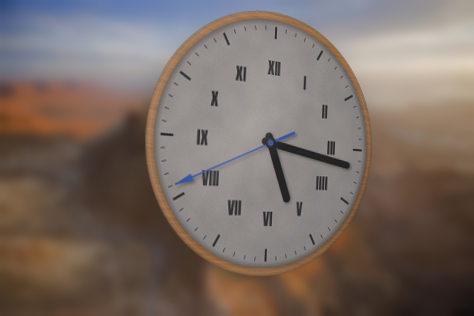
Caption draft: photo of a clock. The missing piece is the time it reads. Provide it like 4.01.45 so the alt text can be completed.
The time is 5.16.41
